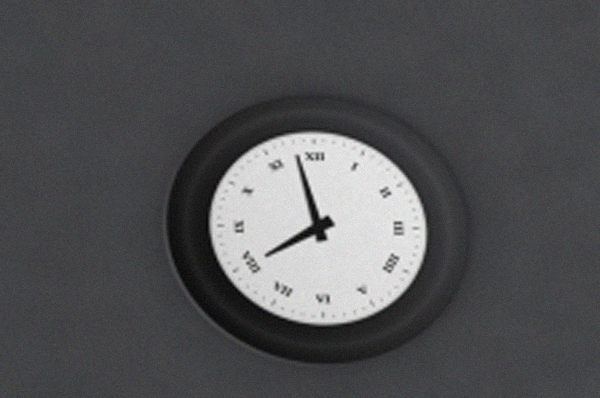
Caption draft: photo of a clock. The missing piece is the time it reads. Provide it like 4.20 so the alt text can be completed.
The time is 7.58
